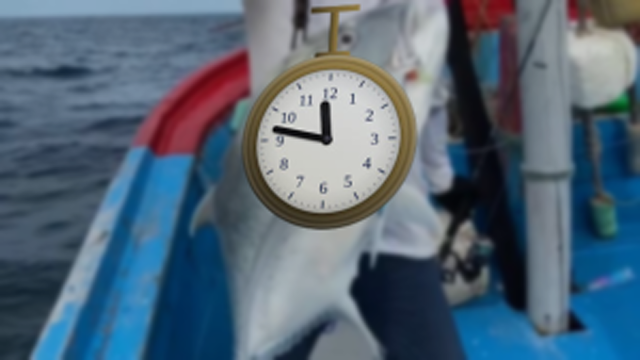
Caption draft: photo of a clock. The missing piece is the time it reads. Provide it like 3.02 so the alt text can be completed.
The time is 11.47
